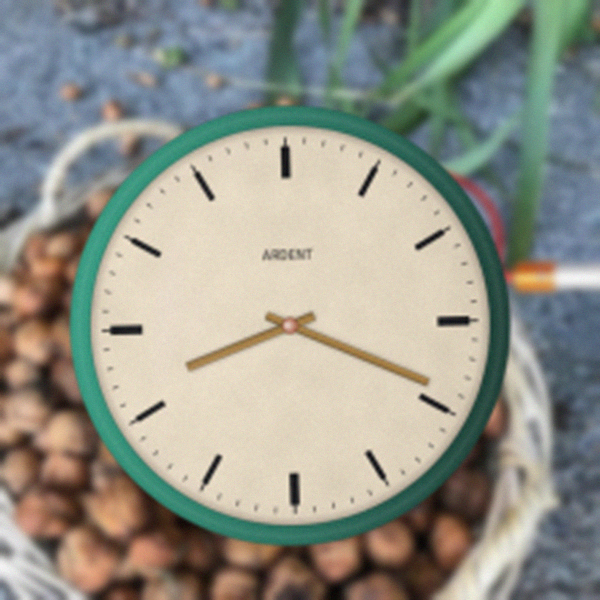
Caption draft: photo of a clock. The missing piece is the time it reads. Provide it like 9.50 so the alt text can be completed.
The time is 8.19
